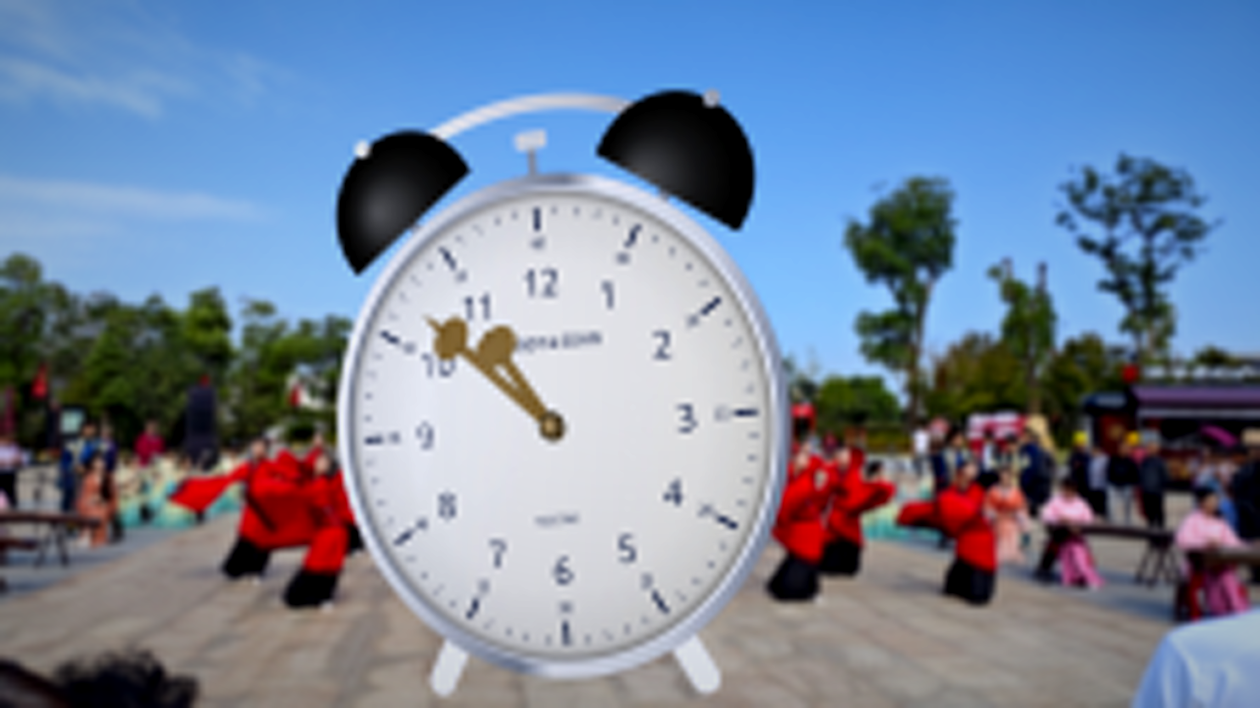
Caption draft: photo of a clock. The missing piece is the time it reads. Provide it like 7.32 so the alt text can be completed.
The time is 10.52
